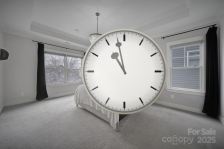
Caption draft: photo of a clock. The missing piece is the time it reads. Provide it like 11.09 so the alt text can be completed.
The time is 10.58
